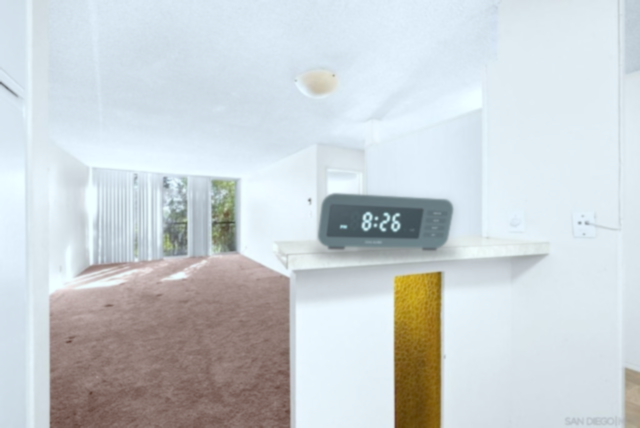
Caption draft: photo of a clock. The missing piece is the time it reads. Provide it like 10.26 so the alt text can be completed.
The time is 8.26
